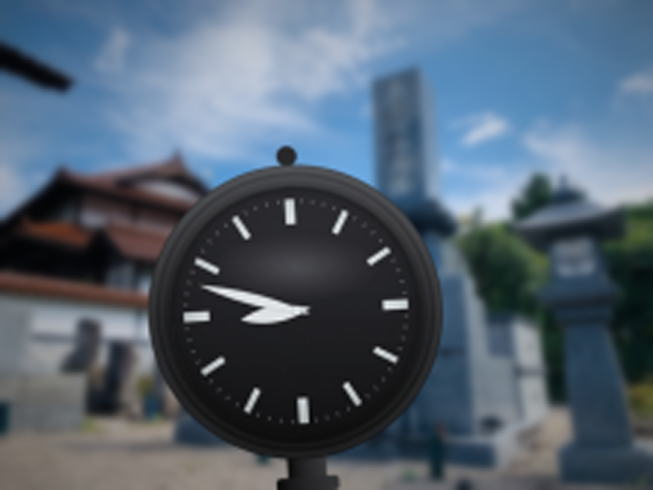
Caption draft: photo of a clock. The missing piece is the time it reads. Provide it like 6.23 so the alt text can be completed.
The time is 8.48
